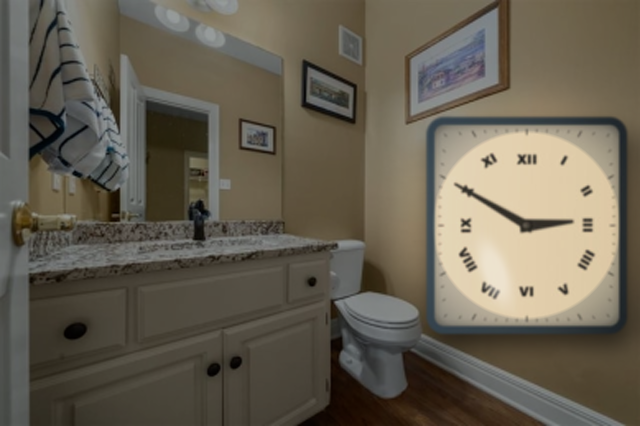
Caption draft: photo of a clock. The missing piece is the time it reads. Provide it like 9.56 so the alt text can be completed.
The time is 2.50
